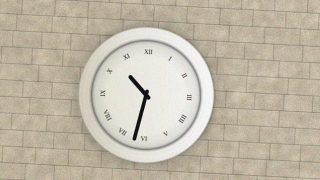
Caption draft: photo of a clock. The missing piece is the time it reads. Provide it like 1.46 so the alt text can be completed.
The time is 10.32
